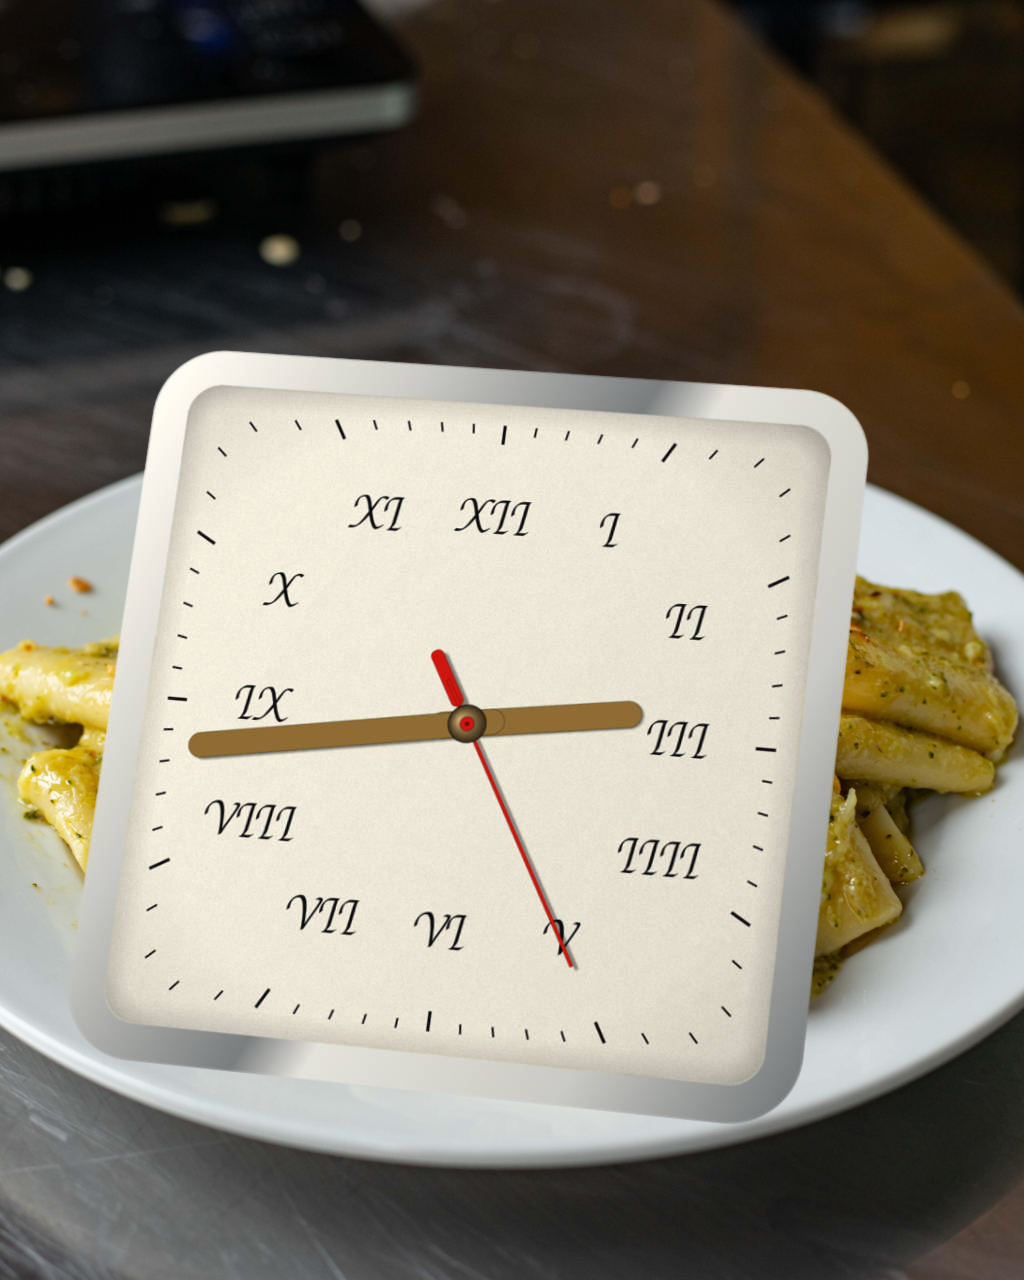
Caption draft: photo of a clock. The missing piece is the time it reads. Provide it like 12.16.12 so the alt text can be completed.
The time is 2.43.25
